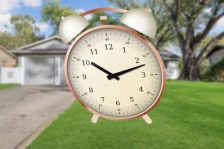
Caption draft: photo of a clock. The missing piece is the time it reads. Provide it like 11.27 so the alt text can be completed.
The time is 10.12
